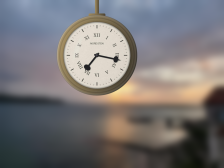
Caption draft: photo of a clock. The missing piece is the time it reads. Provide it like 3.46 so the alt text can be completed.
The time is 7.17
